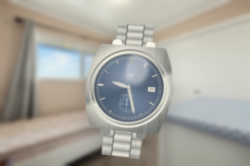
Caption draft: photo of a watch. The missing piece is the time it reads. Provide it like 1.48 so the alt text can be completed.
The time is 9.27
